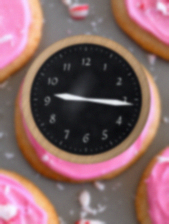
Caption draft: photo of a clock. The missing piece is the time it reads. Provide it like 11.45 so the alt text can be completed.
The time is 9.16
